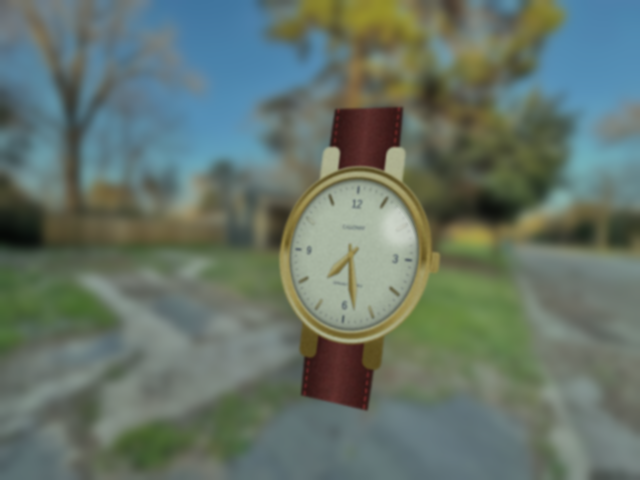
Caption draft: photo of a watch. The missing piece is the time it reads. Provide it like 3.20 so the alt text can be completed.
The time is 7.28
